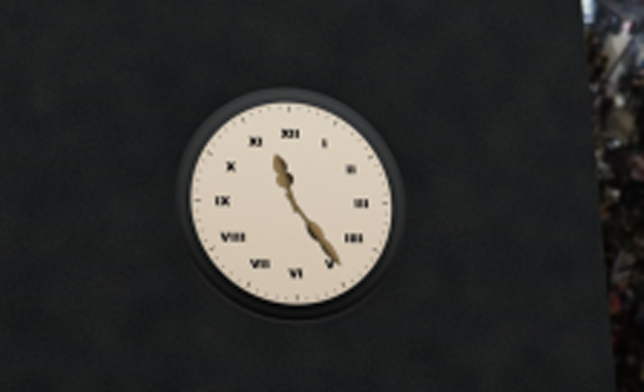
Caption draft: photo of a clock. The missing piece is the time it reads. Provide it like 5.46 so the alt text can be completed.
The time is 11.24
